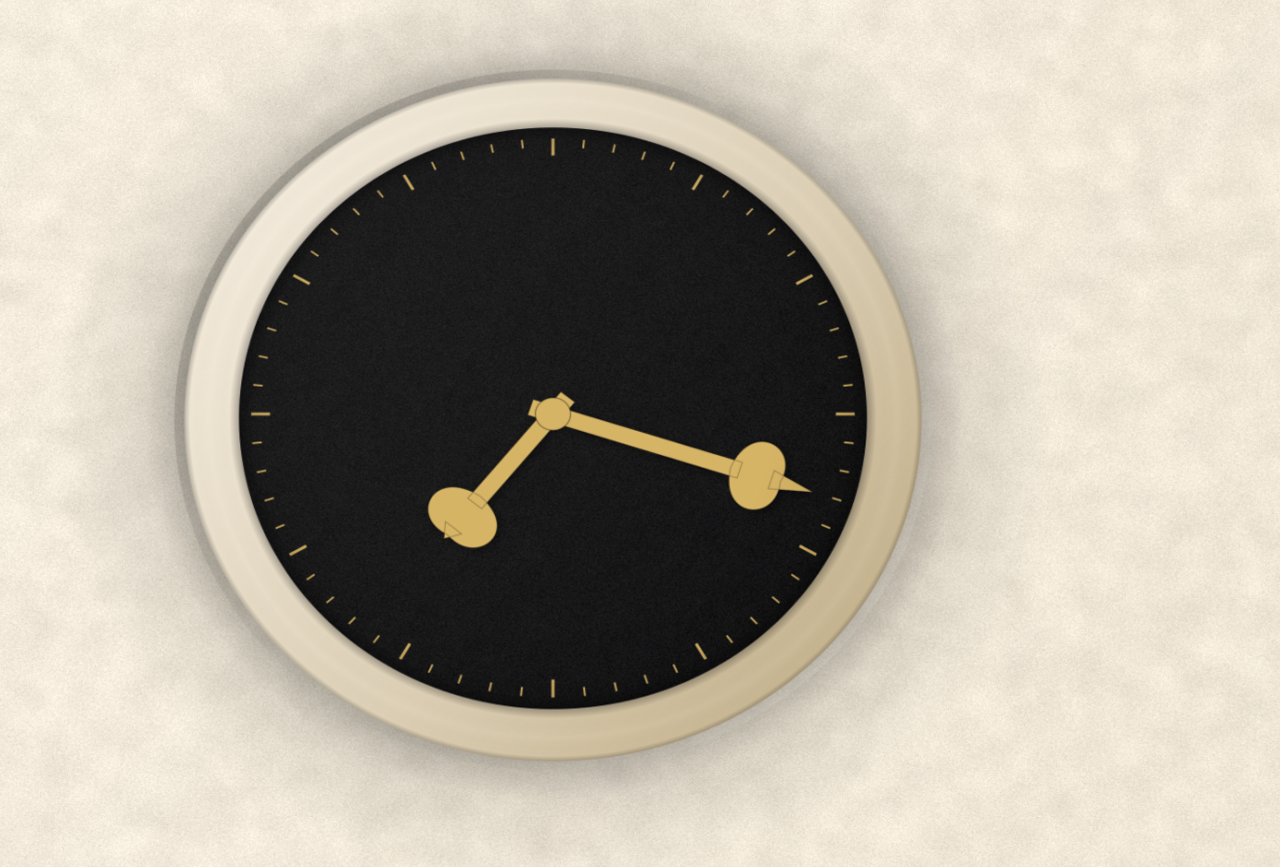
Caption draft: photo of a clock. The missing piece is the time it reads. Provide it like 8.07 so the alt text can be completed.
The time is 7.18
